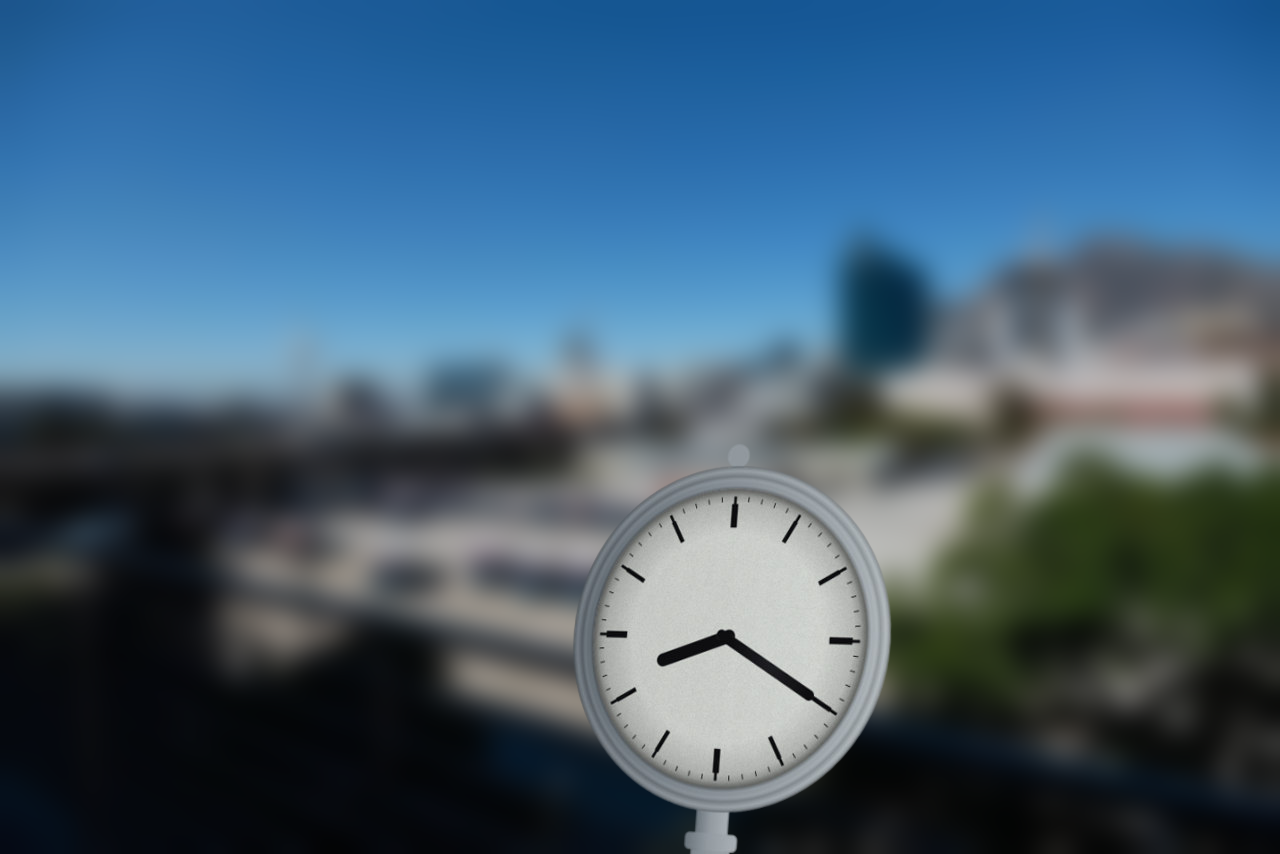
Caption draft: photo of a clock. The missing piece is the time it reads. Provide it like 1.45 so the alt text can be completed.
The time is 8.20
